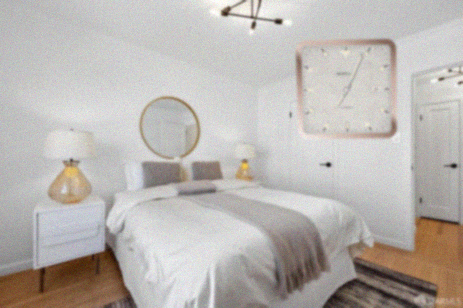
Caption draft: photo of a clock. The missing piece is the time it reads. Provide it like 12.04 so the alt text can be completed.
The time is 7.04
